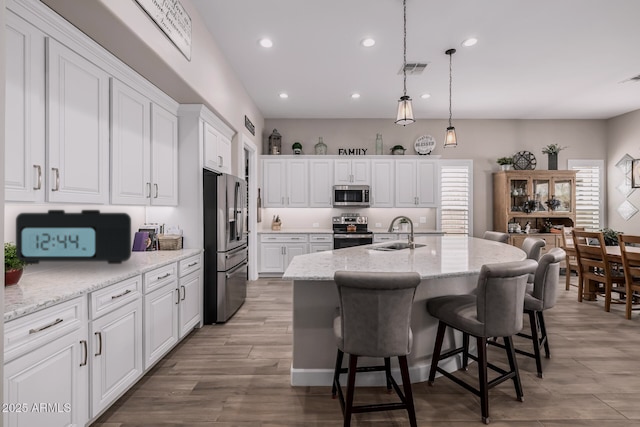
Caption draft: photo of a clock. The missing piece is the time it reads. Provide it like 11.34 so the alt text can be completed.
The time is 12.44
